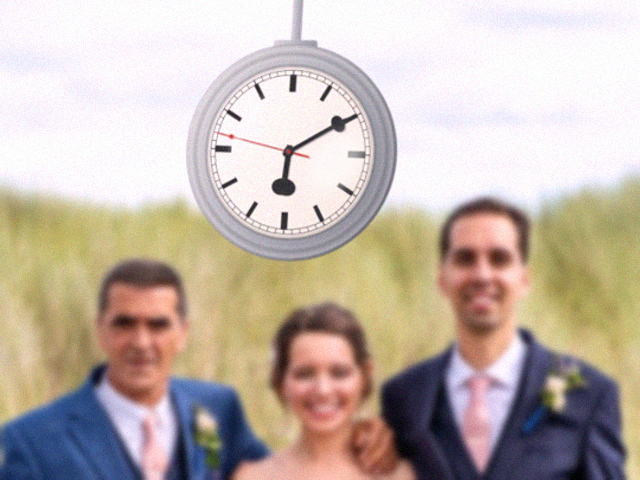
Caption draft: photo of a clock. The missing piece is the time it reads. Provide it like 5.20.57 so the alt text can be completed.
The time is 6.09.47
